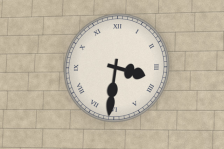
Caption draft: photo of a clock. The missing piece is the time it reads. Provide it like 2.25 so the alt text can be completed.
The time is 3.31
